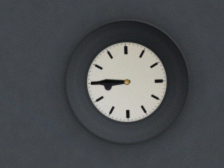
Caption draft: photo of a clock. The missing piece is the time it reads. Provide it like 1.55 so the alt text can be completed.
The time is 8.45
